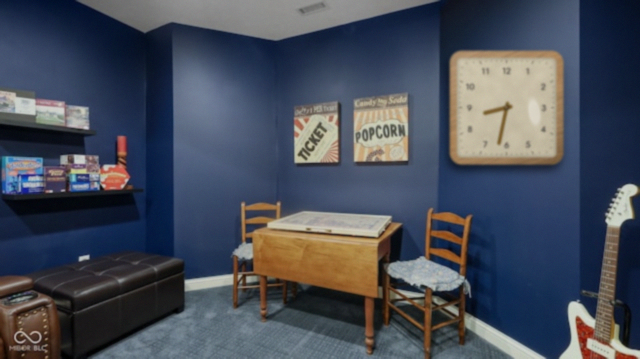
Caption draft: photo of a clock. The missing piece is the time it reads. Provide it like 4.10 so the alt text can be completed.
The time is 8.32
